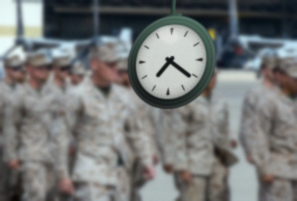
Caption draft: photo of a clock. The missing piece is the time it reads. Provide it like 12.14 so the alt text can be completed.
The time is 7.21
